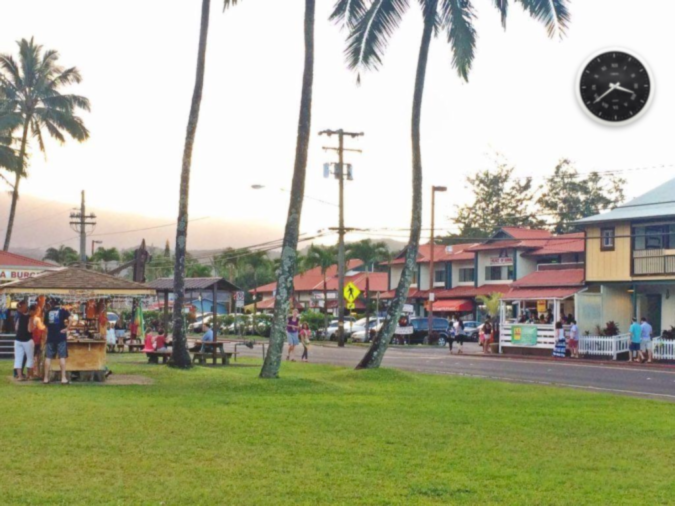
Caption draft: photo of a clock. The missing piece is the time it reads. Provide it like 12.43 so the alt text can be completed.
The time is 3.39
